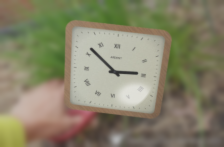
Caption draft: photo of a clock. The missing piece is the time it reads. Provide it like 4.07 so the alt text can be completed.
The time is 2.52
